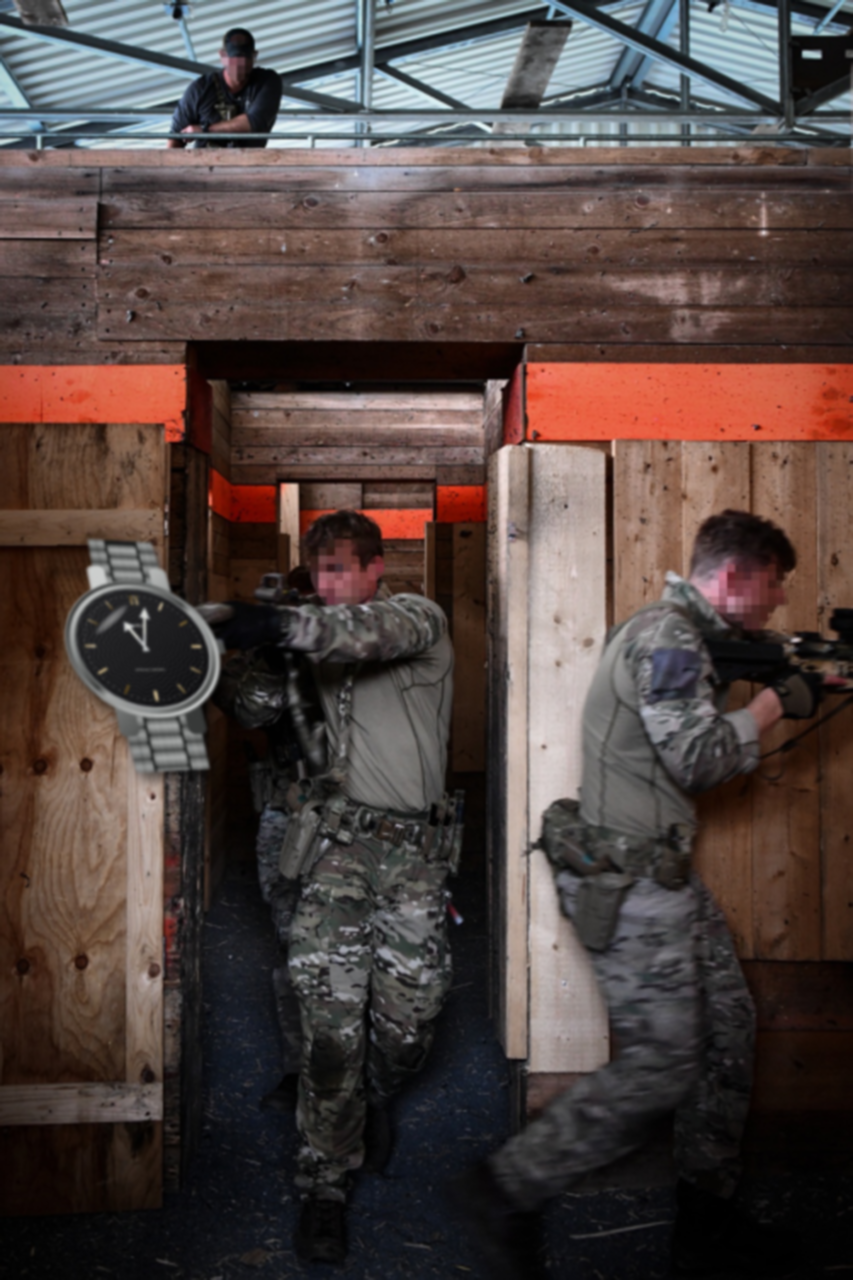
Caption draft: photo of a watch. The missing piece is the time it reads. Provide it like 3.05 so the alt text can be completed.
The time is 11.02
